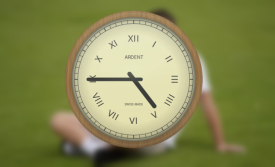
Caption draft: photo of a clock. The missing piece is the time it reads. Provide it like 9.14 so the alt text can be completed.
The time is 4.45
